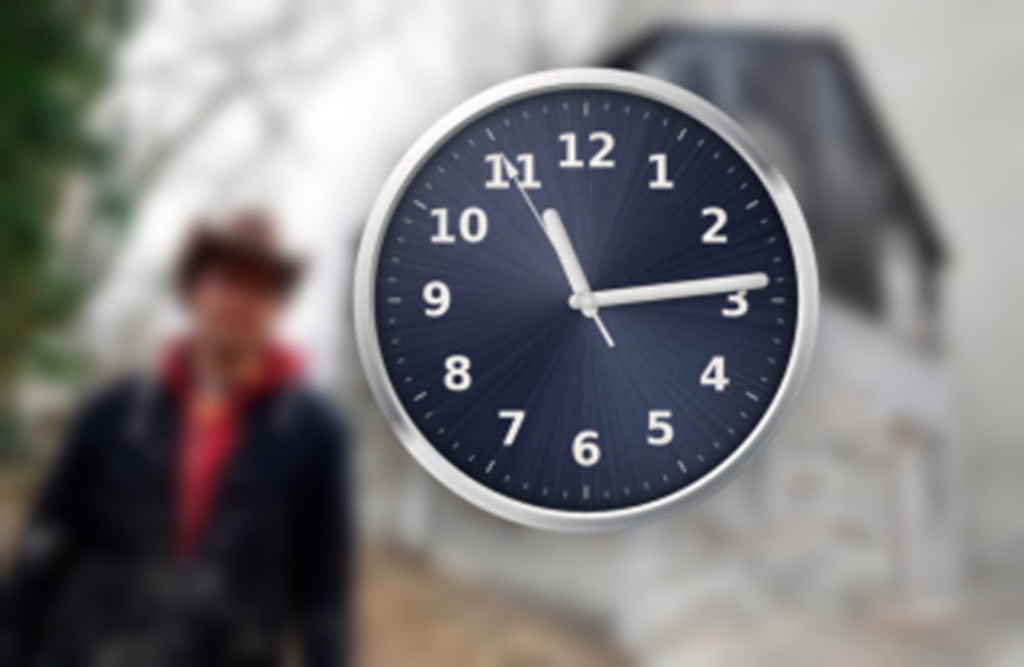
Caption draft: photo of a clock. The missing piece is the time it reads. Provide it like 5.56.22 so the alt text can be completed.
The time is 11.13.55
